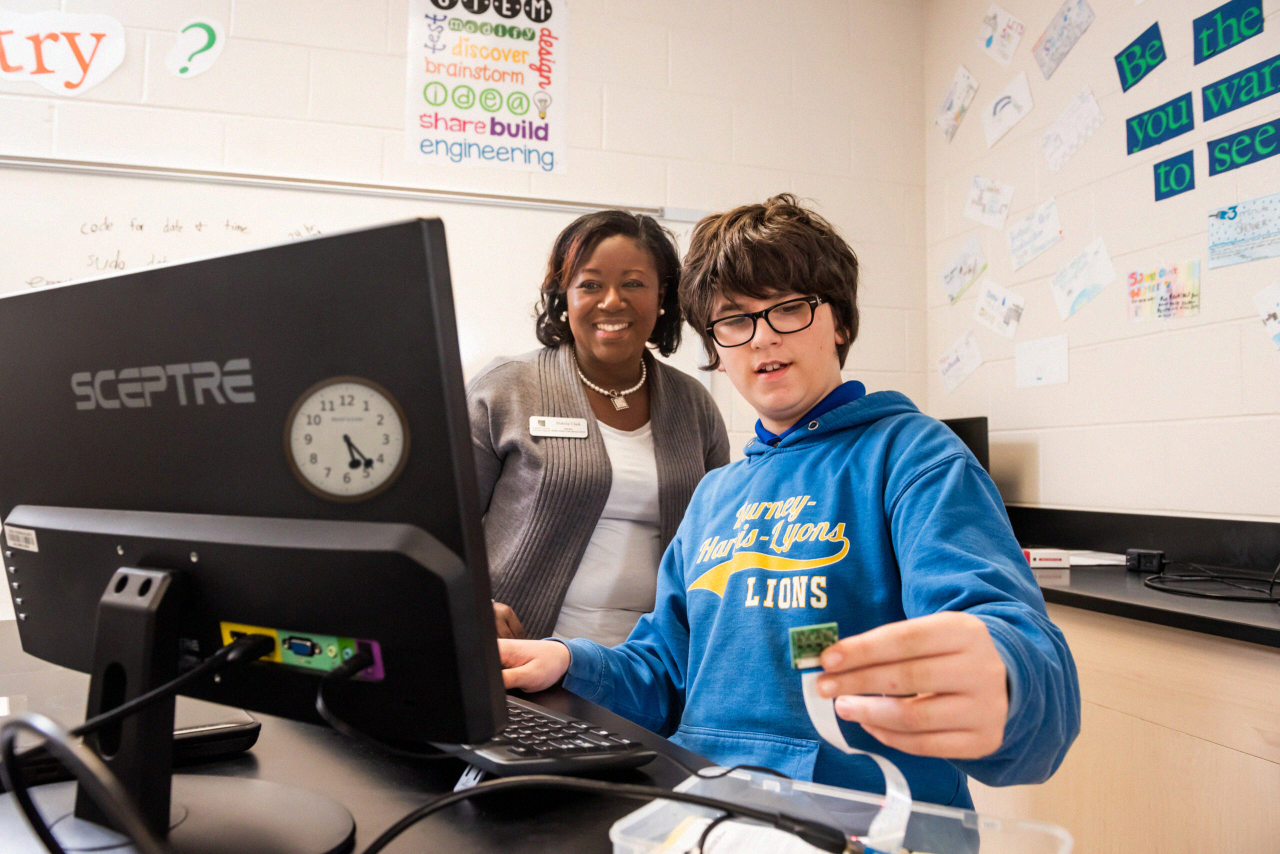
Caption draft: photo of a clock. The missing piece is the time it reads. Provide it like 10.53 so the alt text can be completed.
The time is 5.23
